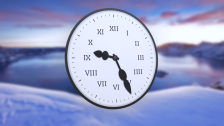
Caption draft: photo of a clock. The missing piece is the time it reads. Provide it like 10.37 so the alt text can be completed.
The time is 9.26
